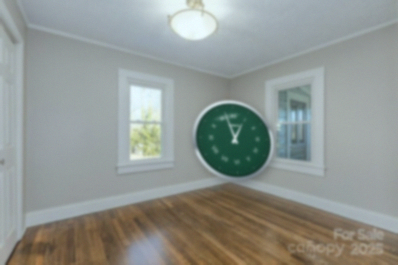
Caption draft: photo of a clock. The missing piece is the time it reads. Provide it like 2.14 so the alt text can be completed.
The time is 12.57
